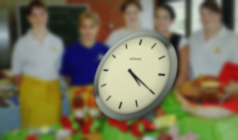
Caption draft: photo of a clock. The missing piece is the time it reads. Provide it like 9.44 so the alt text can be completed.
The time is 4.20
